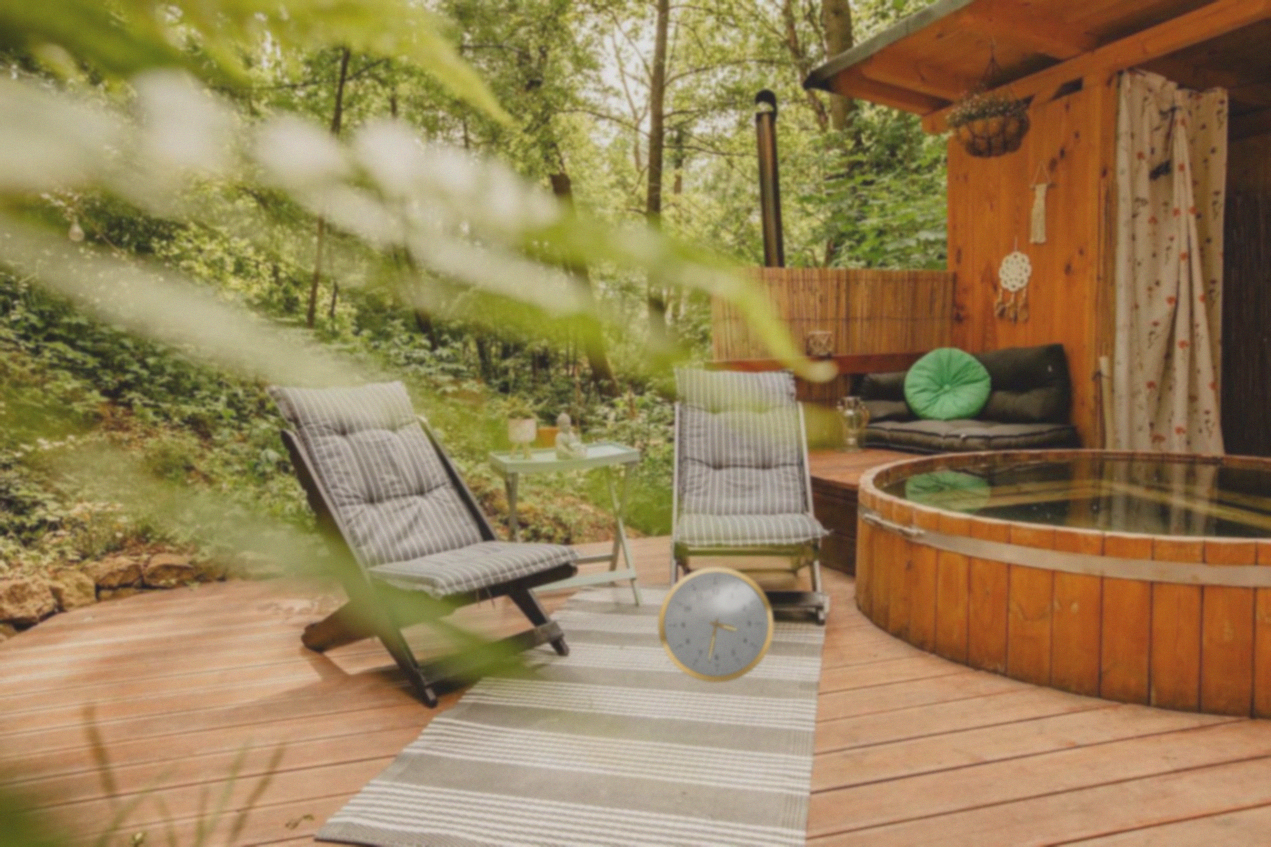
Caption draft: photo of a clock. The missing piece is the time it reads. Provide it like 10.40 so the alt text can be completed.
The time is 3.32
